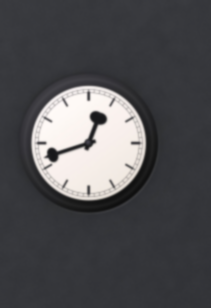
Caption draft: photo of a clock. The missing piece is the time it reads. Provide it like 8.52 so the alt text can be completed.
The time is 12.42
